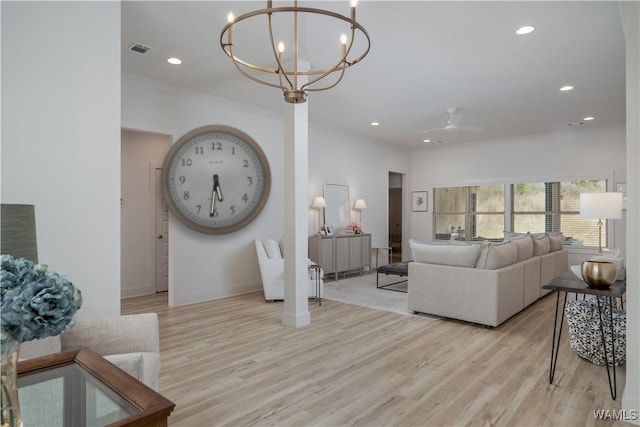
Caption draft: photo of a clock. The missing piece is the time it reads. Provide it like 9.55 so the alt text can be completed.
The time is 5.31
